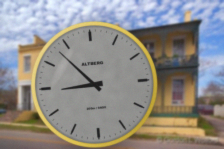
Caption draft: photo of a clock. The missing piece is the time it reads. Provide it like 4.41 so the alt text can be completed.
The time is 8.53
